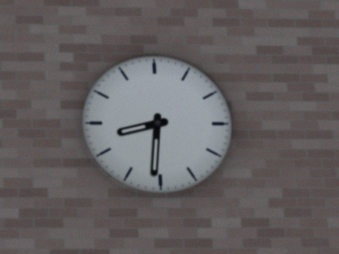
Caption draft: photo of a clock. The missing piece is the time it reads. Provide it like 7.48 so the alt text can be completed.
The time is 8.31
